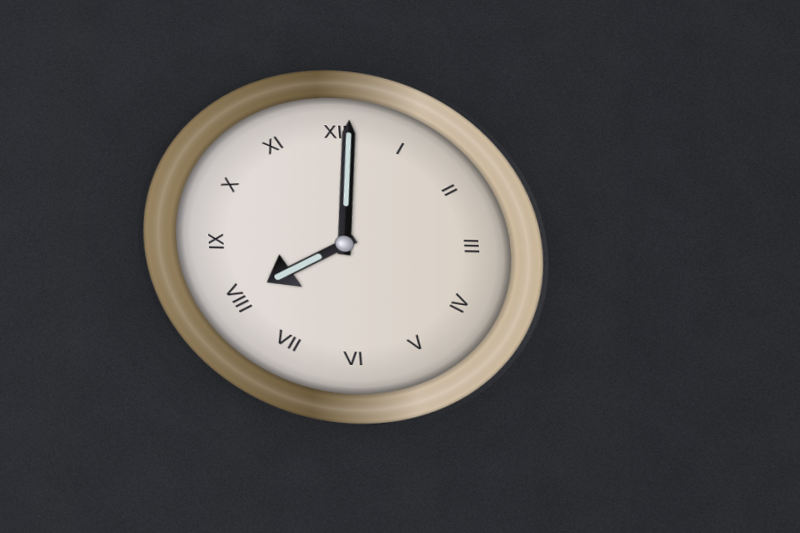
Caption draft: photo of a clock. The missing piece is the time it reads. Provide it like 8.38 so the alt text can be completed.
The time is 8.01
